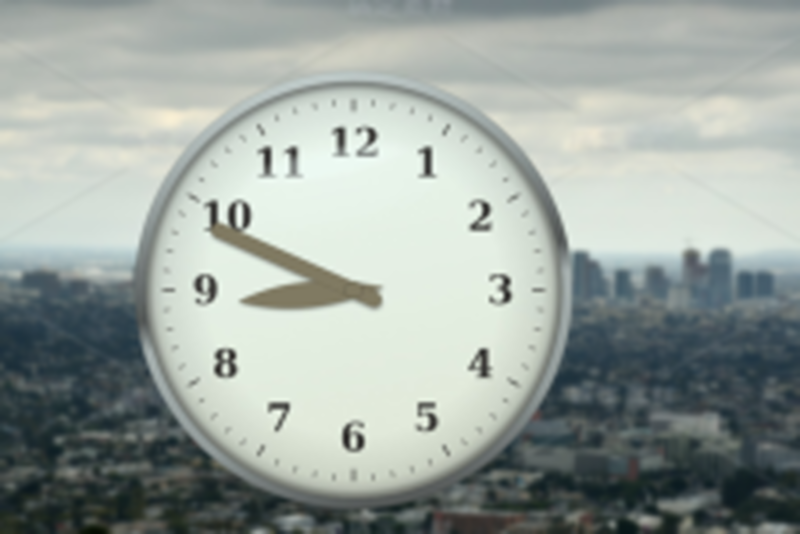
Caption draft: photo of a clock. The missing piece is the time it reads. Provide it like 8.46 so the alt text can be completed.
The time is 8.49
